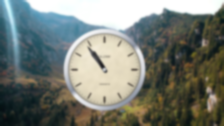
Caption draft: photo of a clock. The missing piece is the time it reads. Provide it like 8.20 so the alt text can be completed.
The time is 10.54
